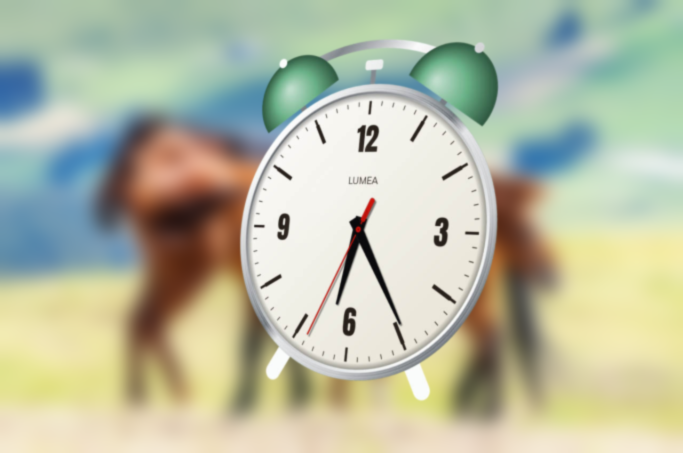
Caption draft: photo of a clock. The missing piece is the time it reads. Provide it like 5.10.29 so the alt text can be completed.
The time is 6.24.34
